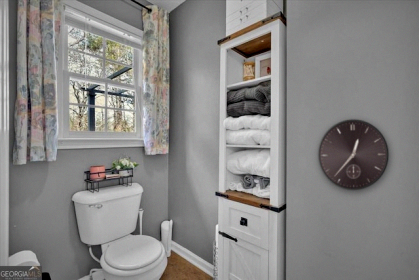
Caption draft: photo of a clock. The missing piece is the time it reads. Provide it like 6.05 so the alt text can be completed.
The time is 12.37
